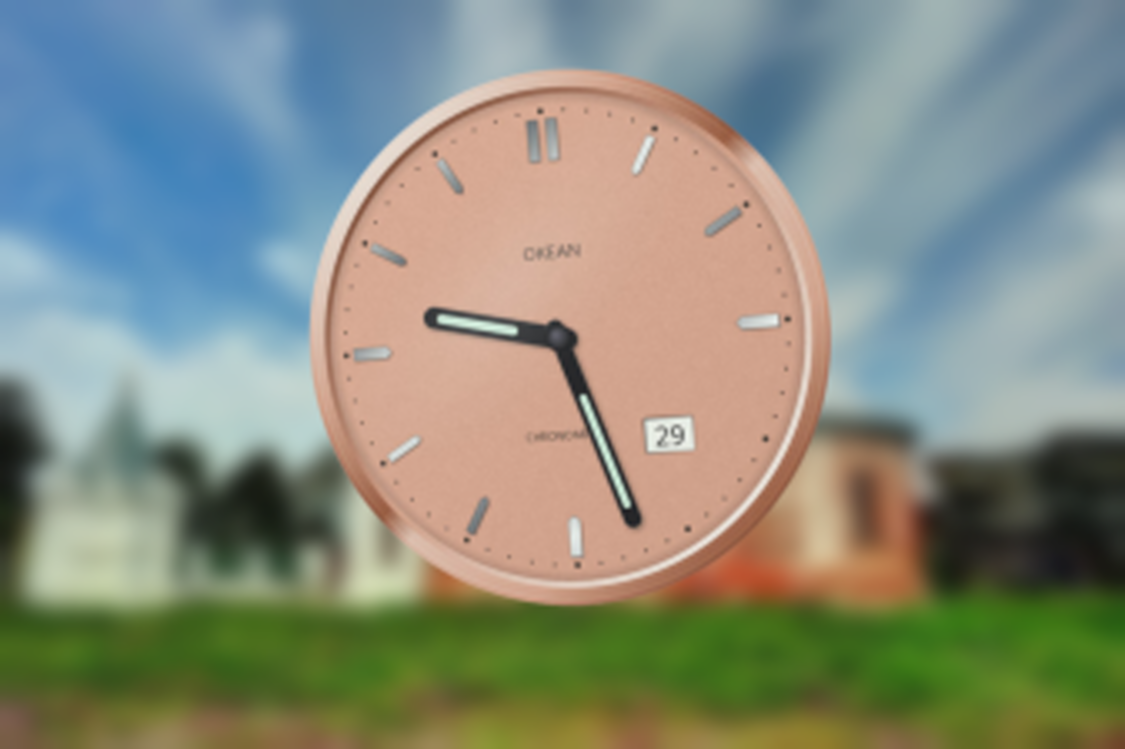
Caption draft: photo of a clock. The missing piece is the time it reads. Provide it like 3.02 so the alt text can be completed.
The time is 9.27
